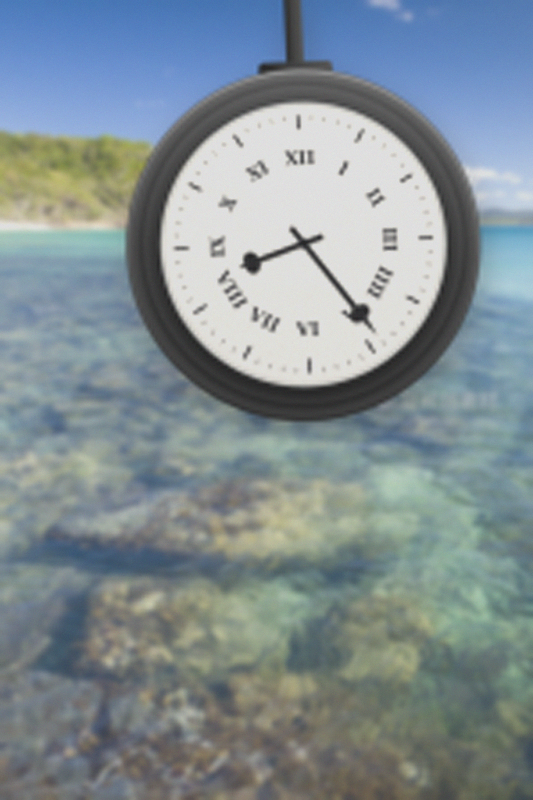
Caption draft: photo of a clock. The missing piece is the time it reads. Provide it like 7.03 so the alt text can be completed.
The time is 8.24
